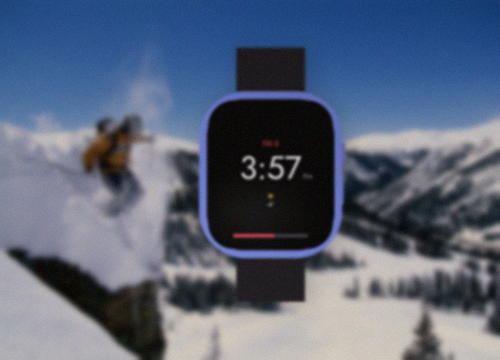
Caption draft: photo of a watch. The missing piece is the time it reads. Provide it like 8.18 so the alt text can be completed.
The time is 3.57
